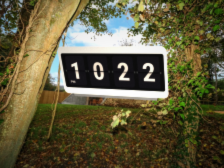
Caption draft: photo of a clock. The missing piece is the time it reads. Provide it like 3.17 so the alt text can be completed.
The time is 10.22
